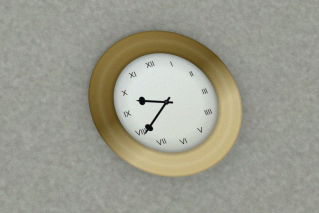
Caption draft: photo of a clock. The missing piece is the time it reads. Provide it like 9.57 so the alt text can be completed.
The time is 9.39
